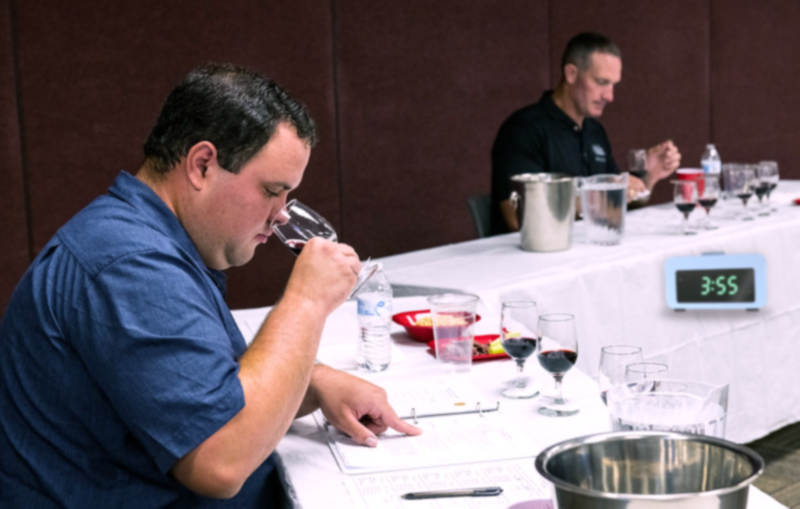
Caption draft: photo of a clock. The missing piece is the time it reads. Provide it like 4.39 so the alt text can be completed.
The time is 3.55
